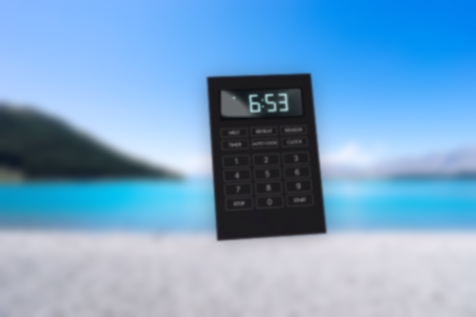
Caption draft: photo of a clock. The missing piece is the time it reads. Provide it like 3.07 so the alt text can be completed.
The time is 6.53
